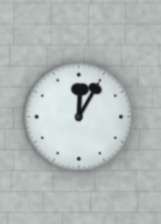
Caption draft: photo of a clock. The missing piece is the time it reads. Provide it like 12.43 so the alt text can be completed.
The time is 12.05
